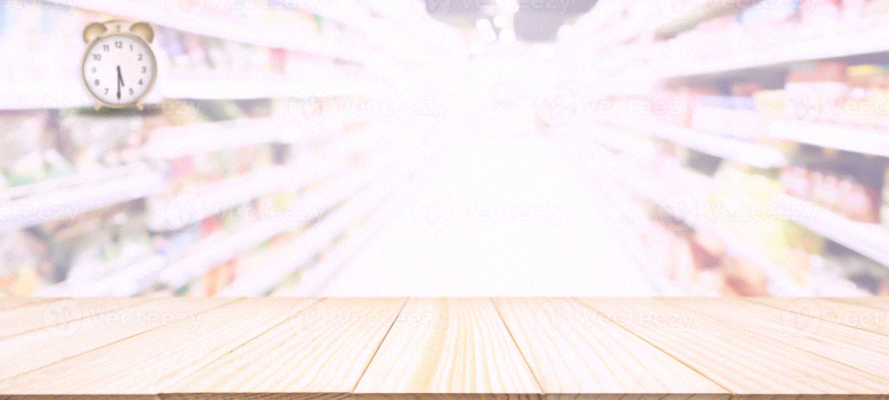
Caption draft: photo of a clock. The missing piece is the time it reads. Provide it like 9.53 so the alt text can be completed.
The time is 5.30
